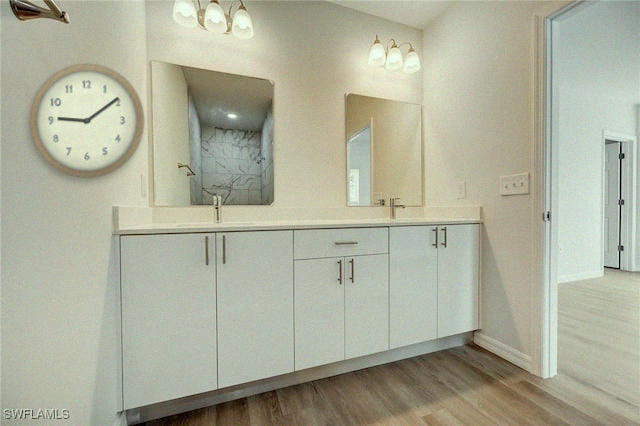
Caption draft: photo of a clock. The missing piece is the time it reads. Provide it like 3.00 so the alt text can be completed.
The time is 9.09
